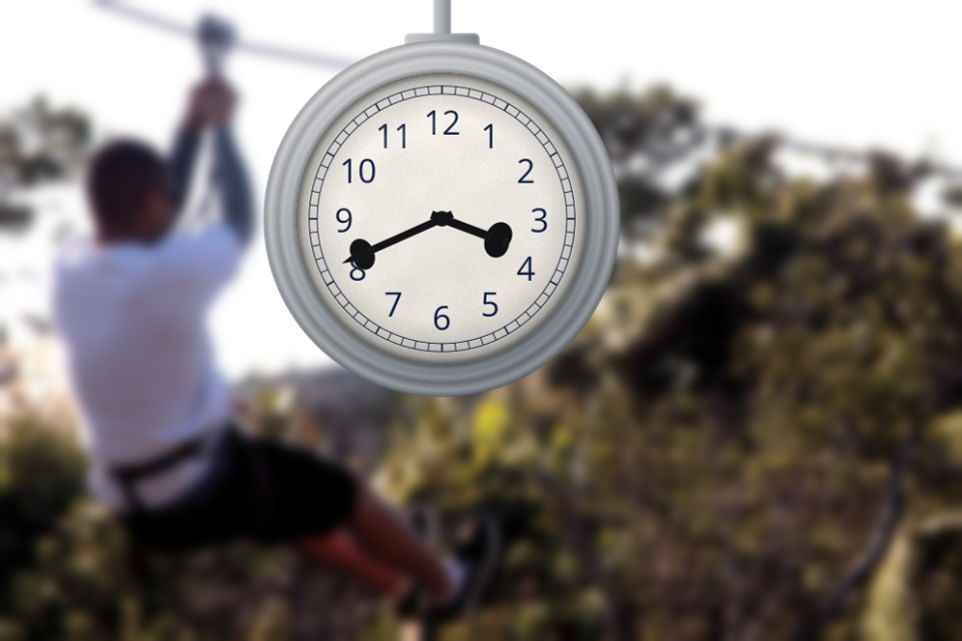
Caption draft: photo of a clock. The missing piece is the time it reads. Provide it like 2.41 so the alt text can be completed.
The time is 3.41
